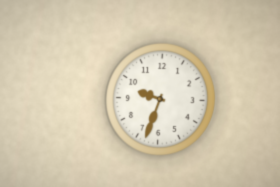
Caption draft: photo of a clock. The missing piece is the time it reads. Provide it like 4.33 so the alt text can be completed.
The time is 9.33
